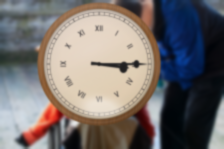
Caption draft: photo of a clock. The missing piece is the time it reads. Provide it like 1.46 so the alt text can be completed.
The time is 3.15
